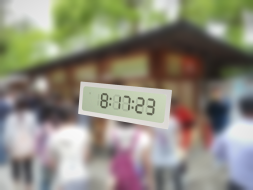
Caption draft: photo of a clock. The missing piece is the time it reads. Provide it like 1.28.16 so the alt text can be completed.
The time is 8.17.23
